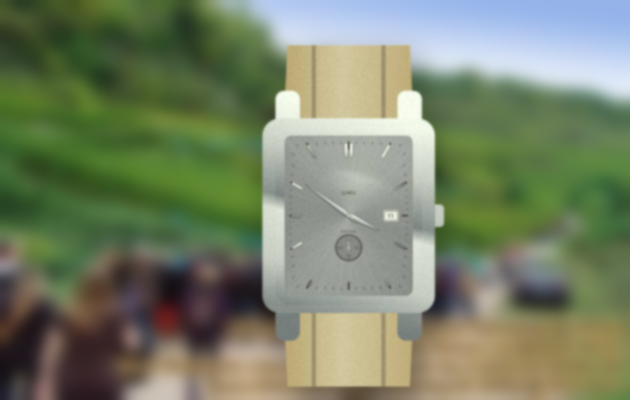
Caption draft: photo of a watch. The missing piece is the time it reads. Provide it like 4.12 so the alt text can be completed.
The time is 3.51
